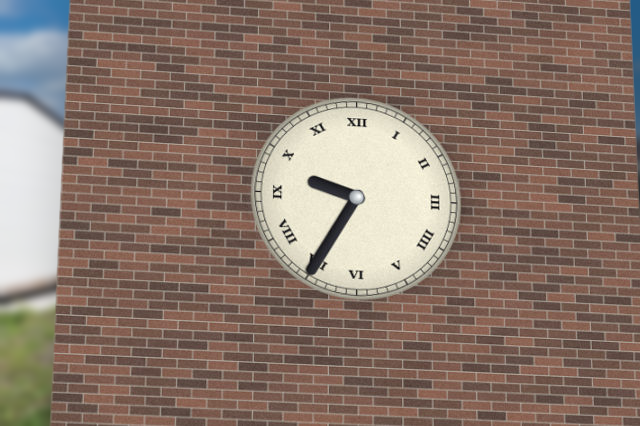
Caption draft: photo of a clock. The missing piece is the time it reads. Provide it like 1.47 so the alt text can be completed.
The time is 9.35
